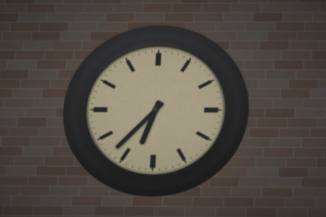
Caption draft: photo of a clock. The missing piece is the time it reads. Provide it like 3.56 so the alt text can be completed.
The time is 6.37
